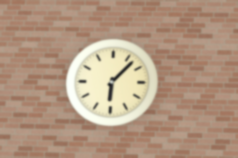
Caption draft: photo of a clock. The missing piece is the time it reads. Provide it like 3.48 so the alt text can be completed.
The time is 6.07
